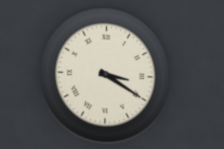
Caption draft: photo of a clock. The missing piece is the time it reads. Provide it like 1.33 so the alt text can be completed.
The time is 3.20
